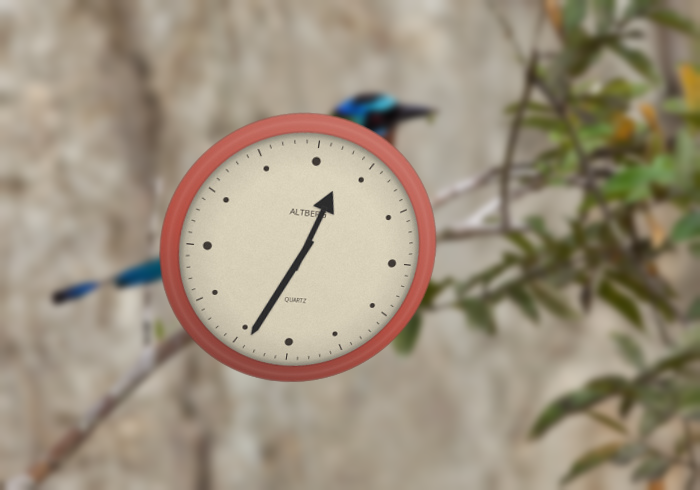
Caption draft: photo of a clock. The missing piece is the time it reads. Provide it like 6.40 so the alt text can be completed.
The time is 12.34
